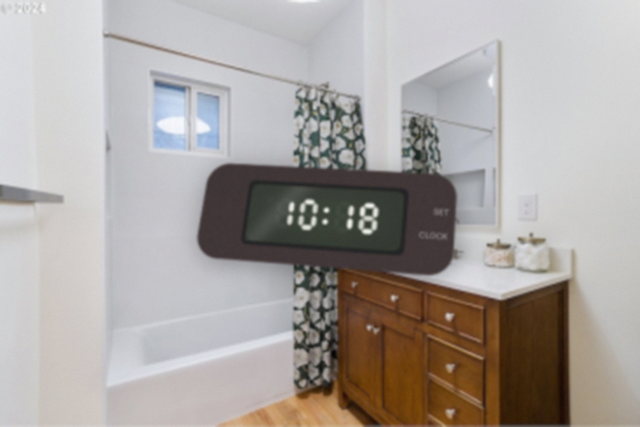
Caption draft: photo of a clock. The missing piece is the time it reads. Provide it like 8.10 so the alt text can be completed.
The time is 10.18
